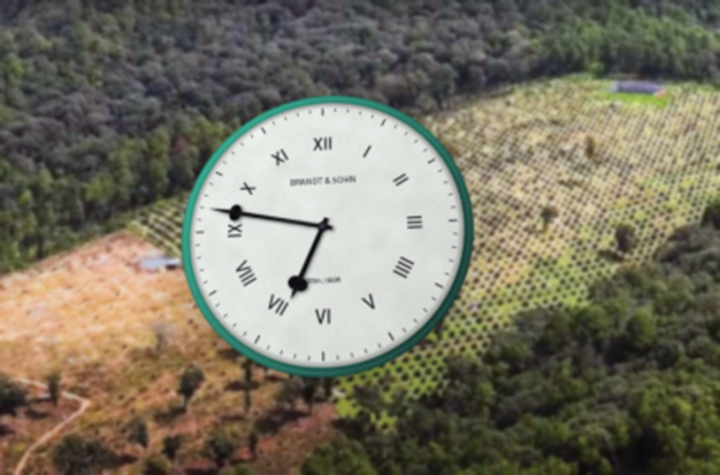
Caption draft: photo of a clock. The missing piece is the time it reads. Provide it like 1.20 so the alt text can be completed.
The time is 6.47
